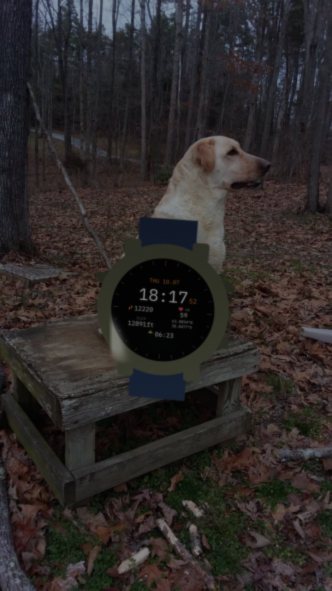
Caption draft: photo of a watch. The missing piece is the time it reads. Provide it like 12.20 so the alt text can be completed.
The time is 18.17
